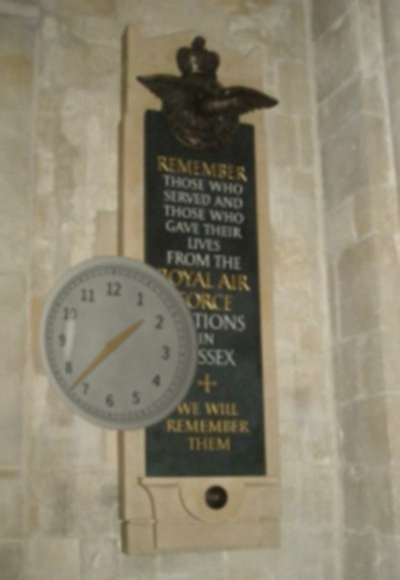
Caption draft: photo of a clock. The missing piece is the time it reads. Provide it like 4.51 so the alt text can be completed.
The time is 1.37
